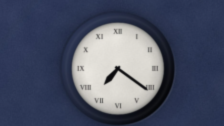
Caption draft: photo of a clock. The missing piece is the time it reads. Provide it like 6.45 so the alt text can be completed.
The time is 7.21
